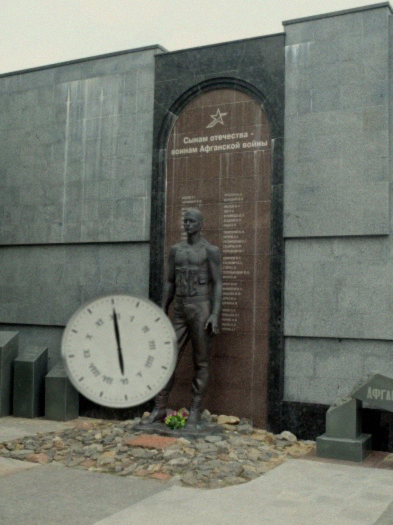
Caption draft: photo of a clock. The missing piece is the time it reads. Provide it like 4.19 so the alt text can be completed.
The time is 6.00
